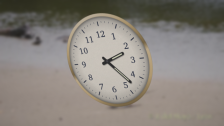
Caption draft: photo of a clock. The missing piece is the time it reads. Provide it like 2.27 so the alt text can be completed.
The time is 2.23
